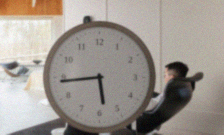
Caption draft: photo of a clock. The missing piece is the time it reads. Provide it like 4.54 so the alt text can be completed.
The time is 5.44
